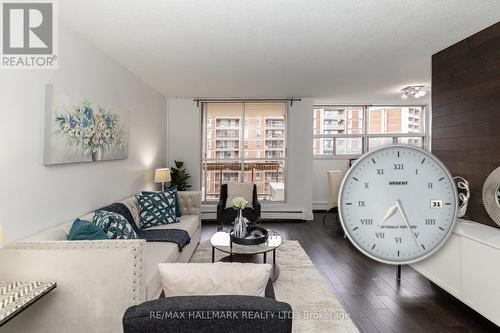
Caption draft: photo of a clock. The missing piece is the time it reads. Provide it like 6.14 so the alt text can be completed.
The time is 7.26
